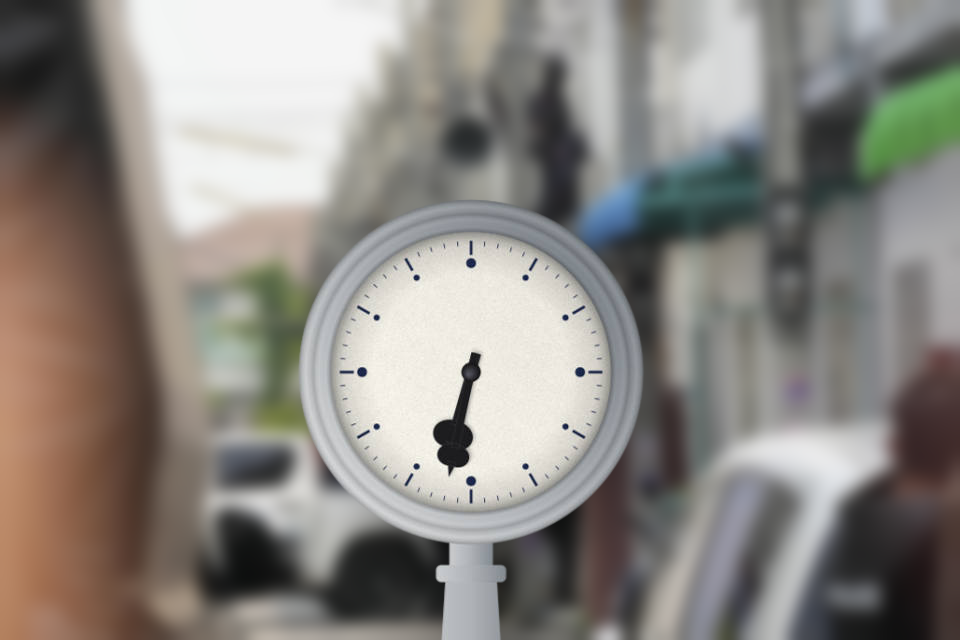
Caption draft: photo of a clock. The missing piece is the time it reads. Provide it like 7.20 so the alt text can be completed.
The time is 6.32
